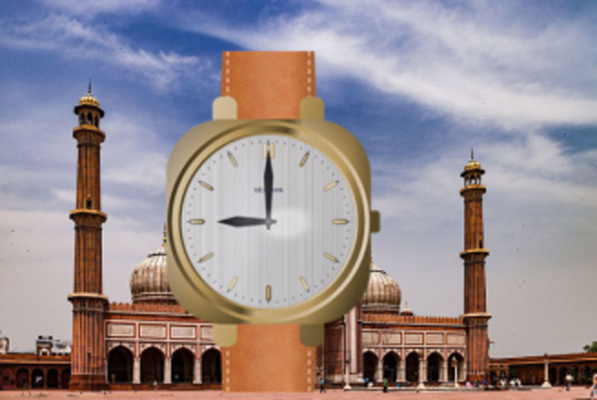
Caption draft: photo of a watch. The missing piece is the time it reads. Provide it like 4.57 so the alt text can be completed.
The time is 9.00
